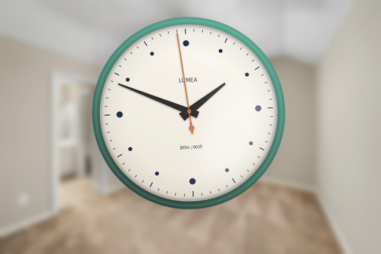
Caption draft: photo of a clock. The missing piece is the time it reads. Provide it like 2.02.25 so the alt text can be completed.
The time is 1.48.59
